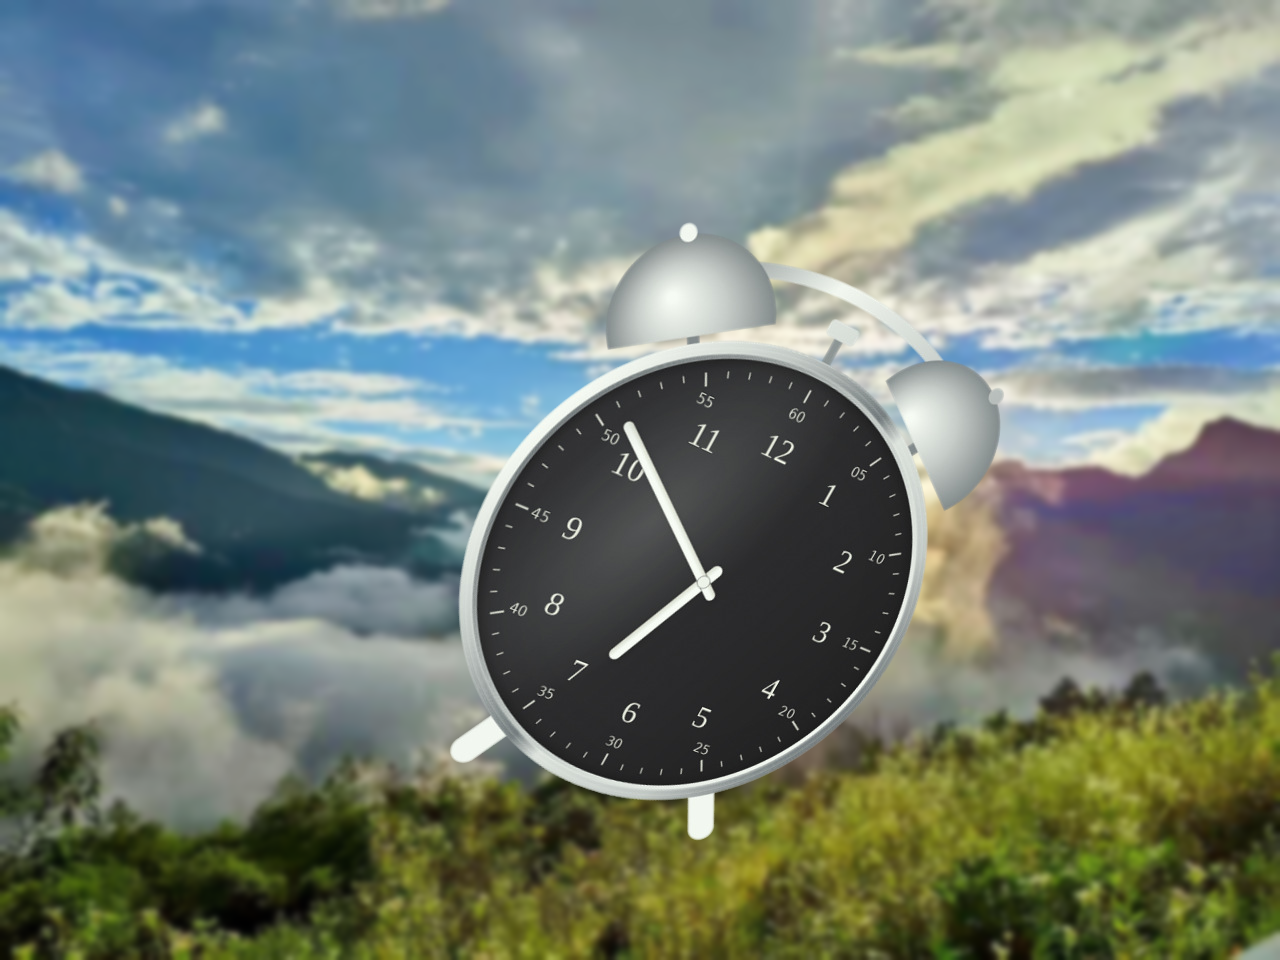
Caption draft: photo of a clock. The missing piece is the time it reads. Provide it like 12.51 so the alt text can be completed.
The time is 6.51
